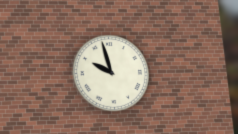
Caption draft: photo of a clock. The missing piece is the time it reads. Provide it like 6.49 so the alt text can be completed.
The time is 9.58
